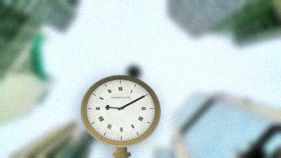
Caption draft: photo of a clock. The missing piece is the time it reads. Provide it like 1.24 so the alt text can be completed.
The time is 9.10
